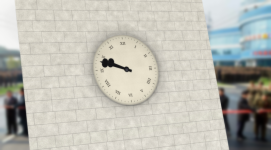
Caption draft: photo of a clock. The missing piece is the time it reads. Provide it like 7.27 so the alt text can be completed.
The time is 9.48
